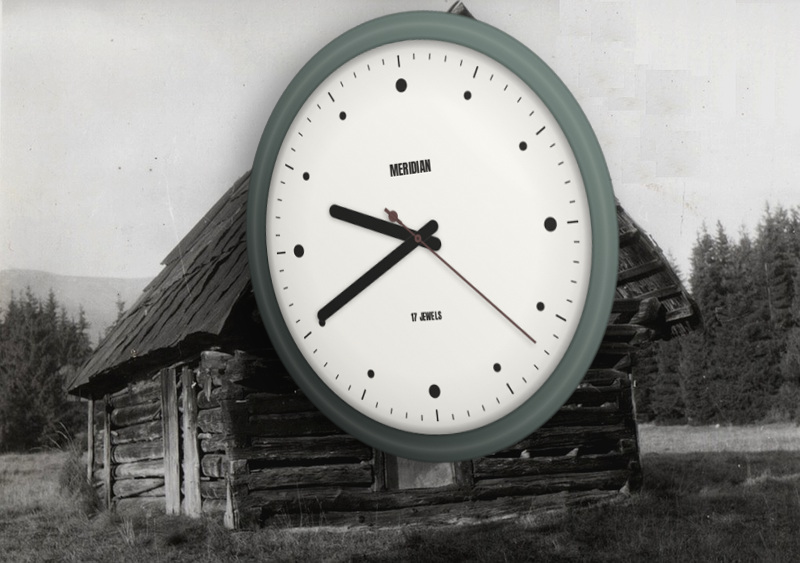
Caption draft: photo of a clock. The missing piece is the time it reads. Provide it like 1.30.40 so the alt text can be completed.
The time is 9.40.22
